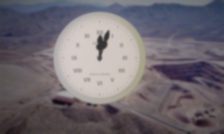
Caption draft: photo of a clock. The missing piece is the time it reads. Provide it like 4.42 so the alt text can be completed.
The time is 12.03
